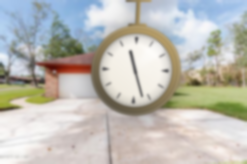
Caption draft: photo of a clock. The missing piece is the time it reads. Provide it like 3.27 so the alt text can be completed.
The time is 11.27
